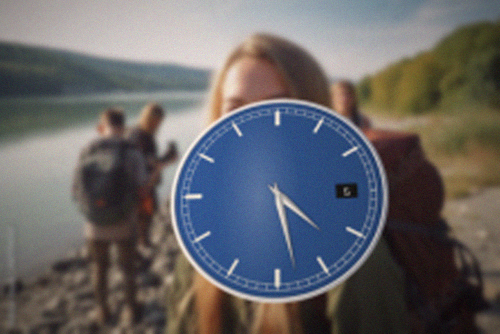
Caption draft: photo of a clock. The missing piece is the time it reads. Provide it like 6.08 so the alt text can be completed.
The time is 4.28
